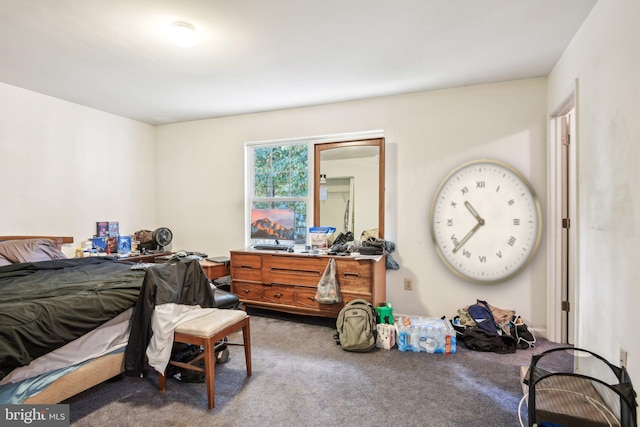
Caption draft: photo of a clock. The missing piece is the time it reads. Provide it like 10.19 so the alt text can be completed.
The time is 10.38
